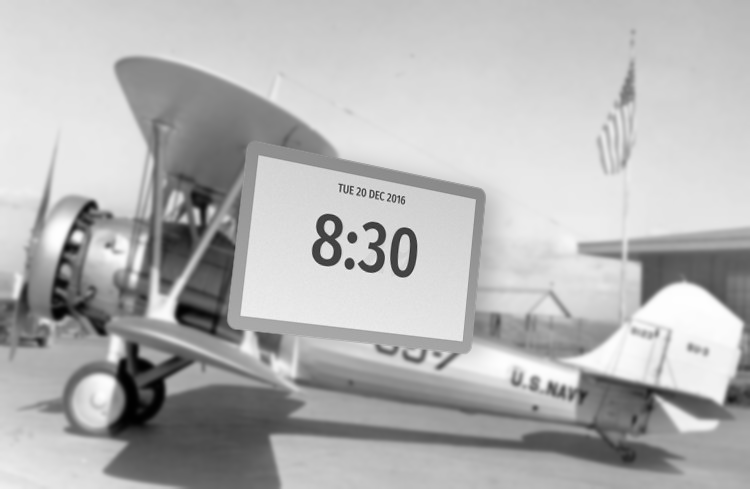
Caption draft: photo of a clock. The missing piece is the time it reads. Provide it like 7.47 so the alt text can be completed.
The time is 8.30
